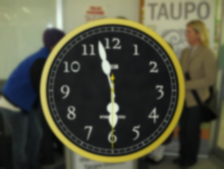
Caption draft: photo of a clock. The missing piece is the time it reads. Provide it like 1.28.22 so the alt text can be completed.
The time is 5.57.30
